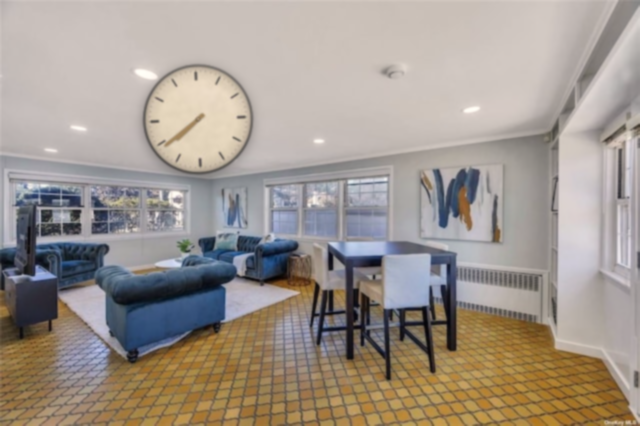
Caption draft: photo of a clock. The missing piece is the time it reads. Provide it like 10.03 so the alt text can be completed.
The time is 7.39
